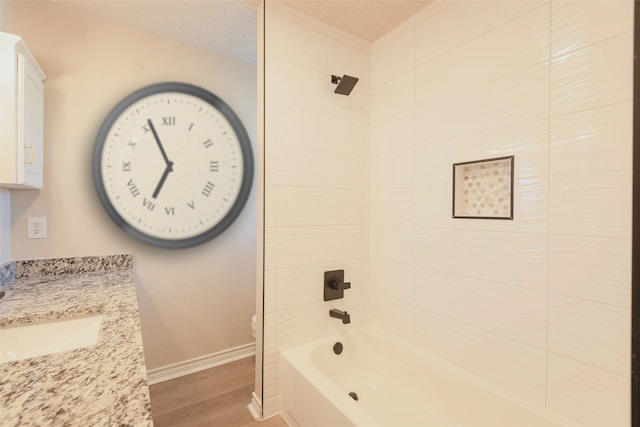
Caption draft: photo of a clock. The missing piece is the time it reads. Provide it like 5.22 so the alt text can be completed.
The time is 6.56
